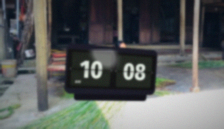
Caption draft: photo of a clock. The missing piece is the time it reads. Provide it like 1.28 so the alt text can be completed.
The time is 10.08
